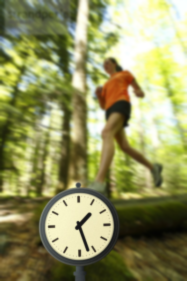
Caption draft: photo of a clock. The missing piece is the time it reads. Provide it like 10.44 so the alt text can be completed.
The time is 1.27
